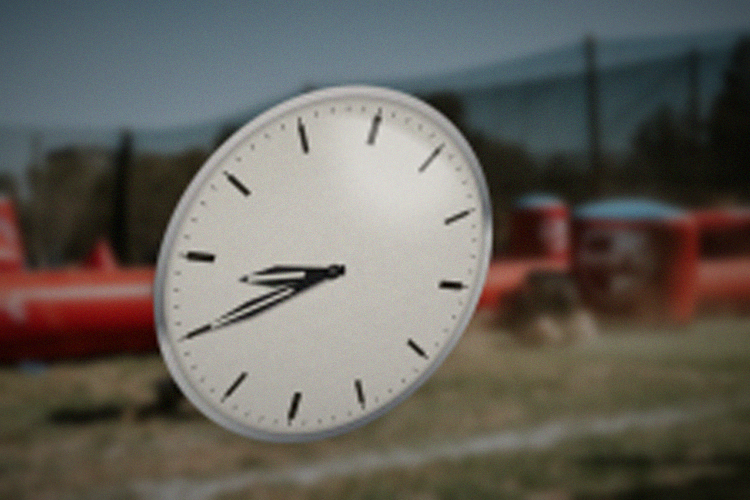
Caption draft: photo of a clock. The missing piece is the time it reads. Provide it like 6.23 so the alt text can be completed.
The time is 8.40
